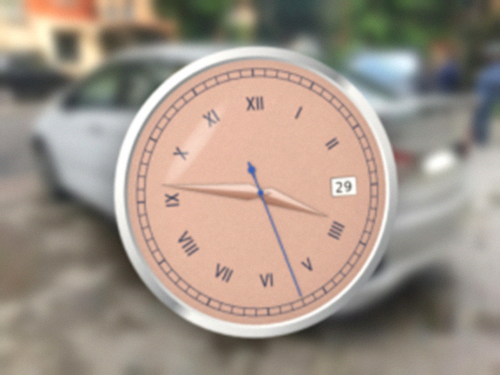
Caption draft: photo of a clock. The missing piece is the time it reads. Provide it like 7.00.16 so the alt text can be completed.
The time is 3.46.27
